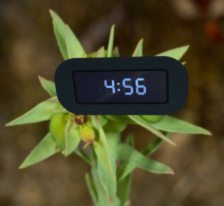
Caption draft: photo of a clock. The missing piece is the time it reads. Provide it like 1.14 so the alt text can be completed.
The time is 4.56
